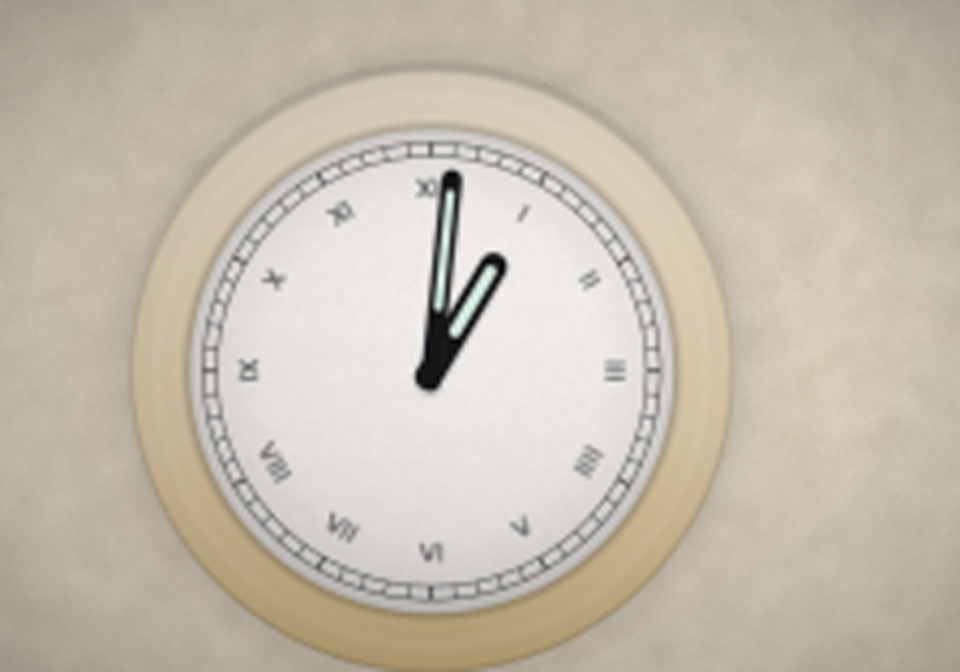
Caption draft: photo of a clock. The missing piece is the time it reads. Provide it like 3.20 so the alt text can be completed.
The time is 1.01
